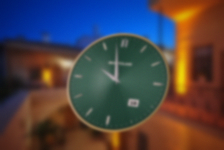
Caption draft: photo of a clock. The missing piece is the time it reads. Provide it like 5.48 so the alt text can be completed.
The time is 9.58
